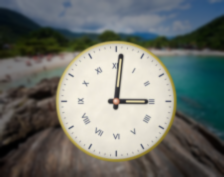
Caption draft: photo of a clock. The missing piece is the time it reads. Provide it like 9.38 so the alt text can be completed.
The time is 3.01
